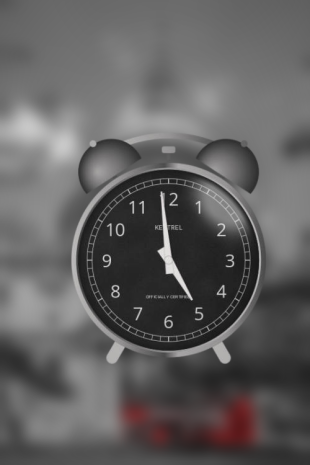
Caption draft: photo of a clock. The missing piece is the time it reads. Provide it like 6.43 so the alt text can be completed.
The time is 4.59
